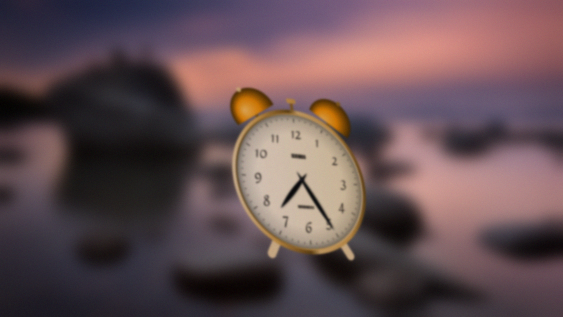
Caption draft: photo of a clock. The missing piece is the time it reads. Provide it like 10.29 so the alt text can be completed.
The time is 7.25
